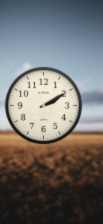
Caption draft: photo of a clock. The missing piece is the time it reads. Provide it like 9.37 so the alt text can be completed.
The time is 2.10
